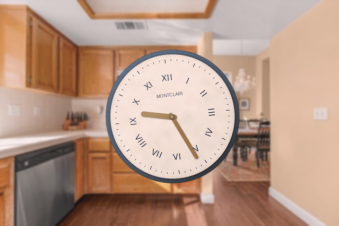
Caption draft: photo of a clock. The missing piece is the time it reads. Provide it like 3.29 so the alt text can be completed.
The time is 9.26
